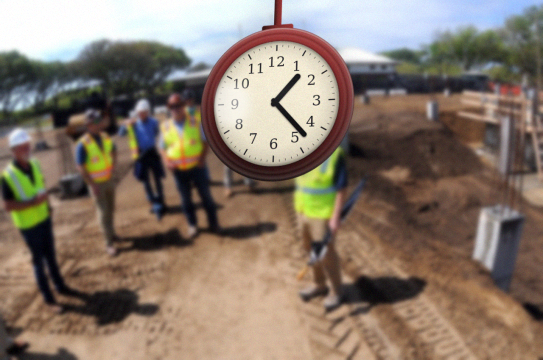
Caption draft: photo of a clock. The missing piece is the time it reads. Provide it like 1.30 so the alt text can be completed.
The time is 1.23
